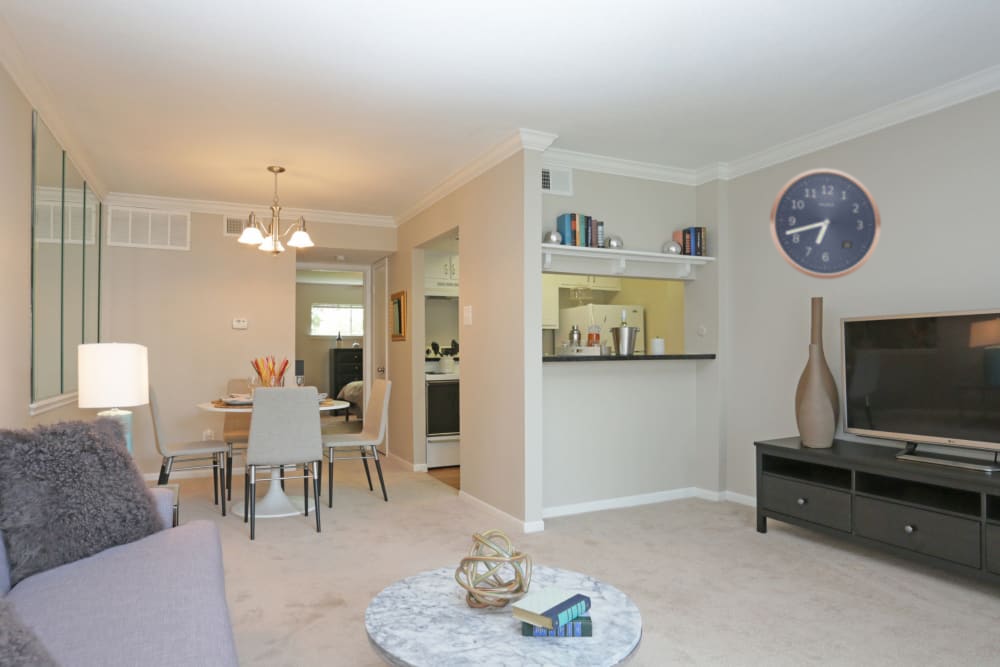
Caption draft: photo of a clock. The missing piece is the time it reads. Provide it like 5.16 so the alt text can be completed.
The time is 6.42
